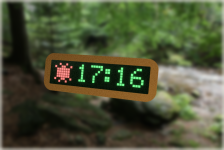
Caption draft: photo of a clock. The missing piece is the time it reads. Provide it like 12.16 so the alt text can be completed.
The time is 17.16
